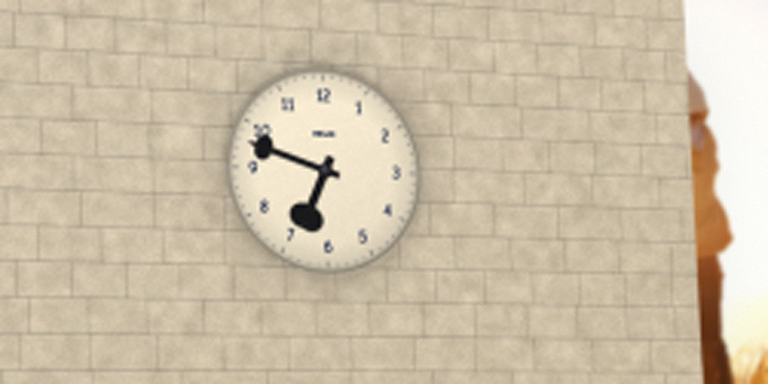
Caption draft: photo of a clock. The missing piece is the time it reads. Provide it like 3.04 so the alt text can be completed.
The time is 6.48
